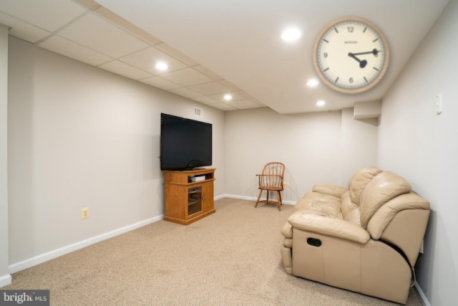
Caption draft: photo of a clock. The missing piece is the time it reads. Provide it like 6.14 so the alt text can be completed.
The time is 4.14
